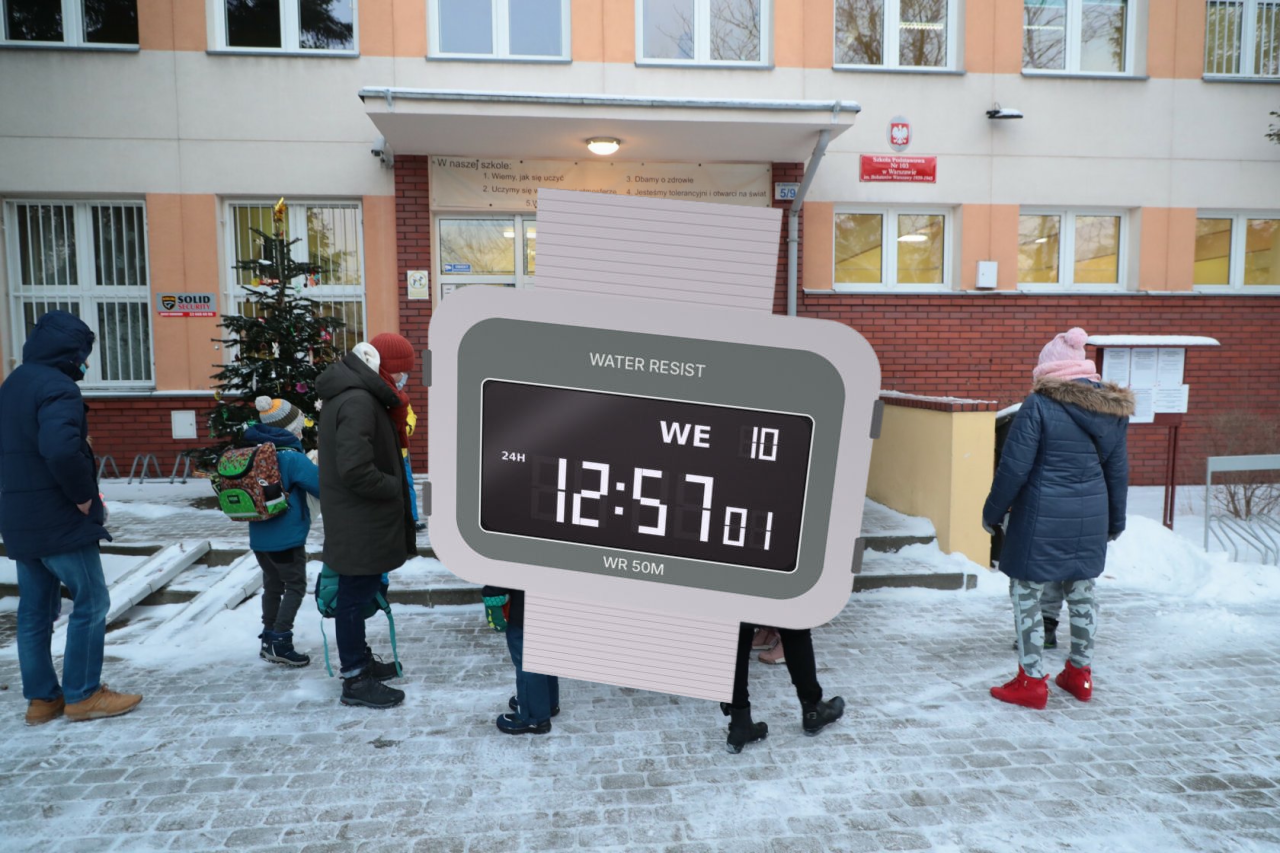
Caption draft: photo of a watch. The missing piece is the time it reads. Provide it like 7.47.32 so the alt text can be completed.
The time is 12.57.01
